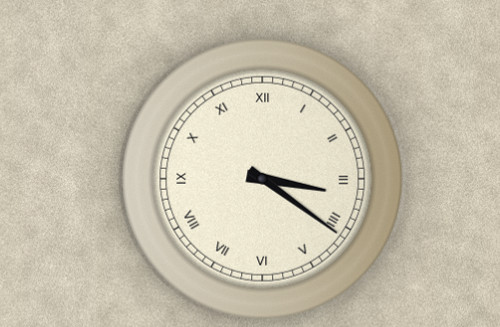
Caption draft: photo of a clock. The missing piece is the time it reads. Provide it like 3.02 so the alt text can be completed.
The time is 3.21
